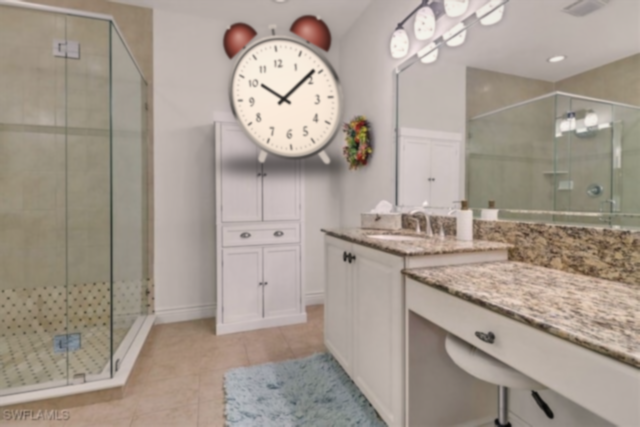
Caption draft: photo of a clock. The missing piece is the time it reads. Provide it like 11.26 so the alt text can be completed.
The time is 10.09
